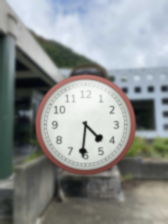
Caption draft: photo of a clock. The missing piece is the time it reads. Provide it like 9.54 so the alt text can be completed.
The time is 4.31
